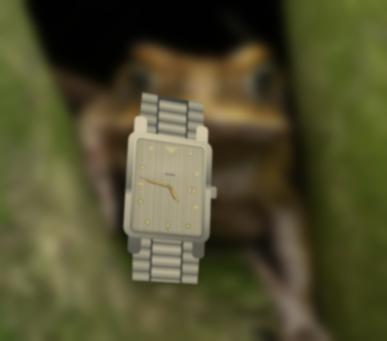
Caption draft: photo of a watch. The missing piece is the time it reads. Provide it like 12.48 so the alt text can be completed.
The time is 4.47
